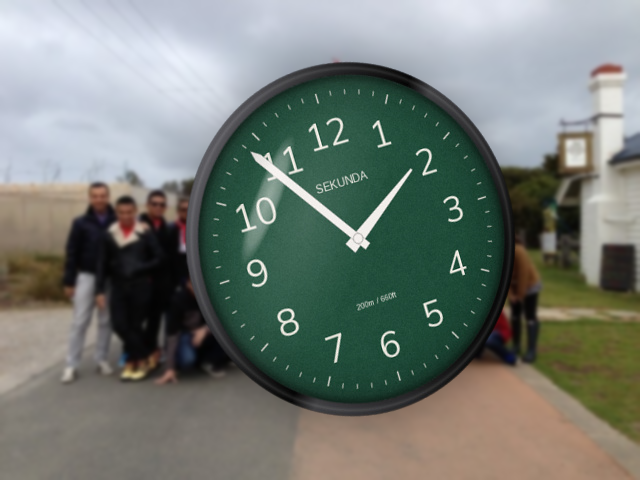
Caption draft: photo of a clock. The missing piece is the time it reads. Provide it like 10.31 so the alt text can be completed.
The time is 1.54
